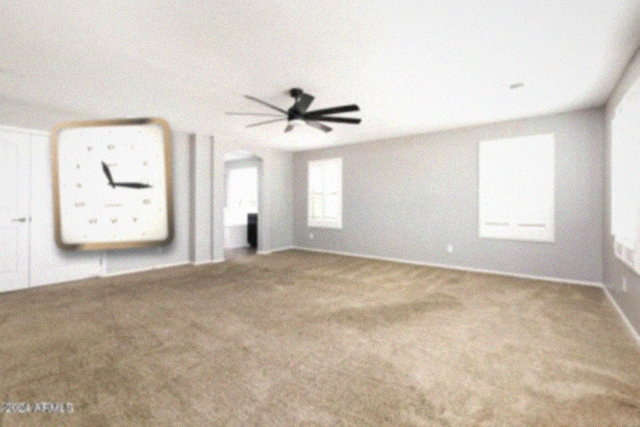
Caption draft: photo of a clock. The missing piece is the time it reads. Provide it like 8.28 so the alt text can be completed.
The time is 11.16
